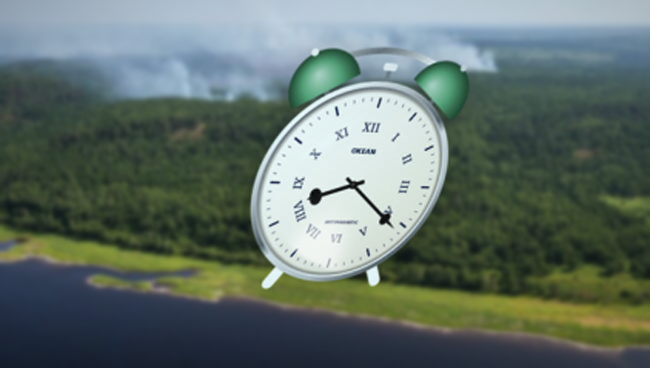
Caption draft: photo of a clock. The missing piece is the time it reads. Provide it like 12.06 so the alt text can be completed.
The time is 8.21
